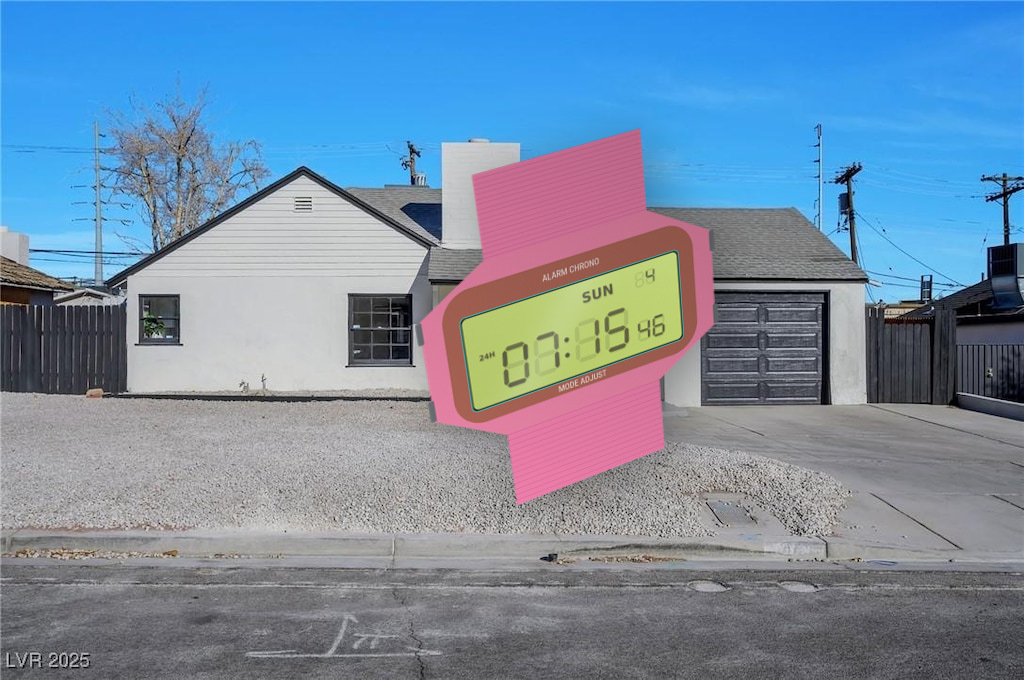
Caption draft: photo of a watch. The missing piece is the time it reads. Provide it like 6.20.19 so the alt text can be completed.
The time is 7.15.46
